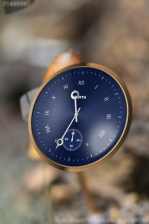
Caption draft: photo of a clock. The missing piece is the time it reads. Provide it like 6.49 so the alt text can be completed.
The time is 11.34
